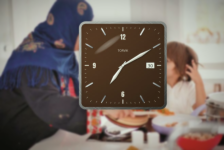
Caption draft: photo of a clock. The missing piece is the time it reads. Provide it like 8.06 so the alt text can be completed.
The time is 7.10
